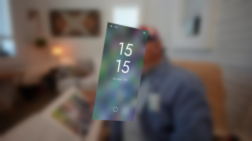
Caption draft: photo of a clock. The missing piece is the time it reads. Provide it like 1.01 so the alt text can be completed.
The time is 15.15
